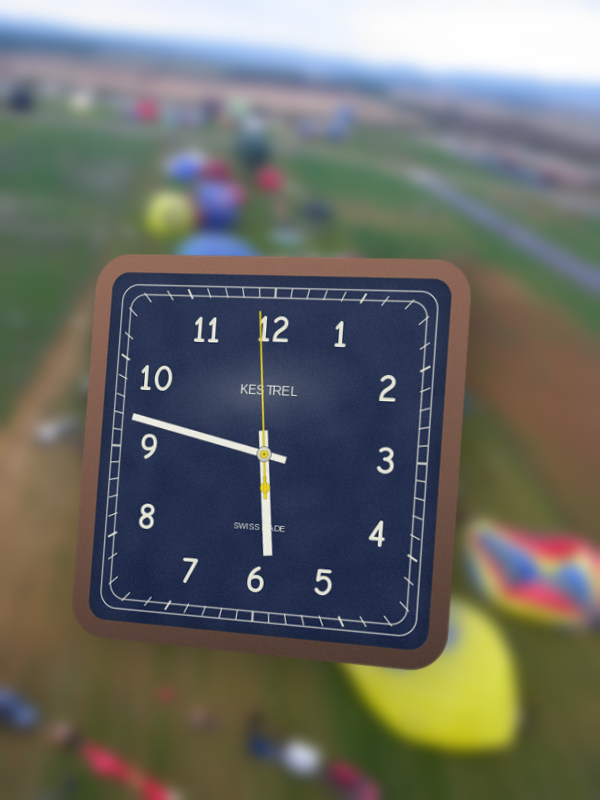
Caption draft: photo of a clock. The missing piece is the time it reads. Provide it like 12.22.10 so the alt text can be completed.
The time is 5.46.59
